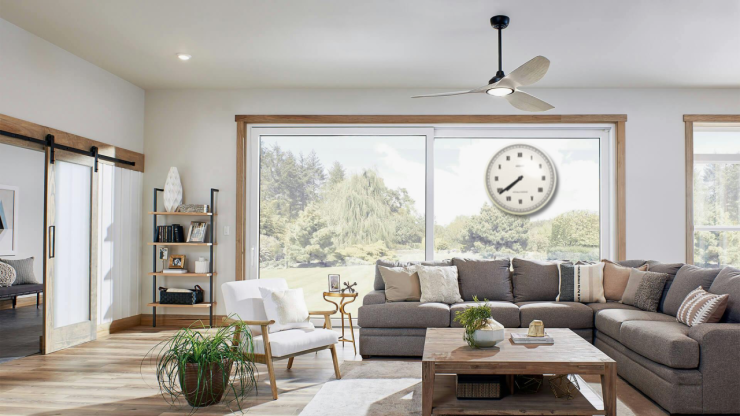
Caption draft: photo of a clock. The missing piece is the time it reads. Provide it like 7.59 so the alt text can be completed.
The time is 7.39
